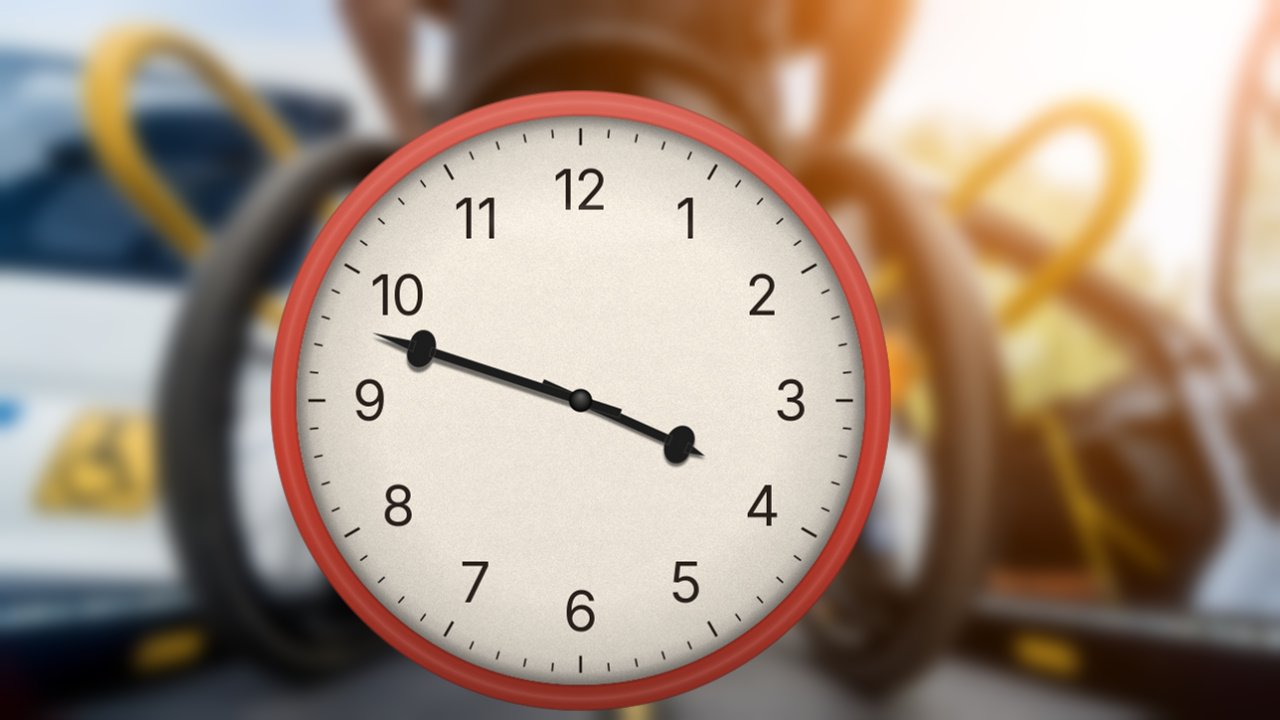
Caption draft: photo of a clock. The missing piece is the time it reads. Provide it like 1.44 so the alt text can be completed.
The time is 3.48
